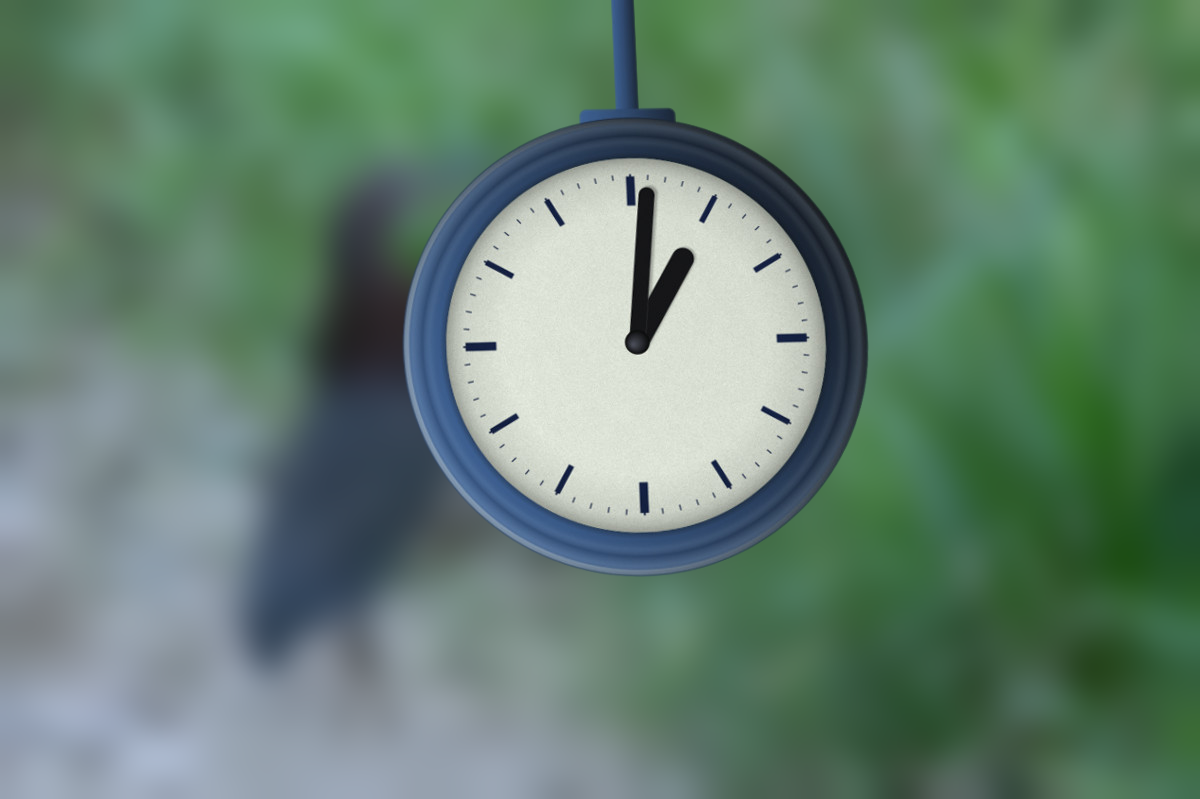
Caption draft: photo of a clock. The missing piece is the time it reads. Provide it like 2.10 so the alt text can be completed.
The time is 1.01
